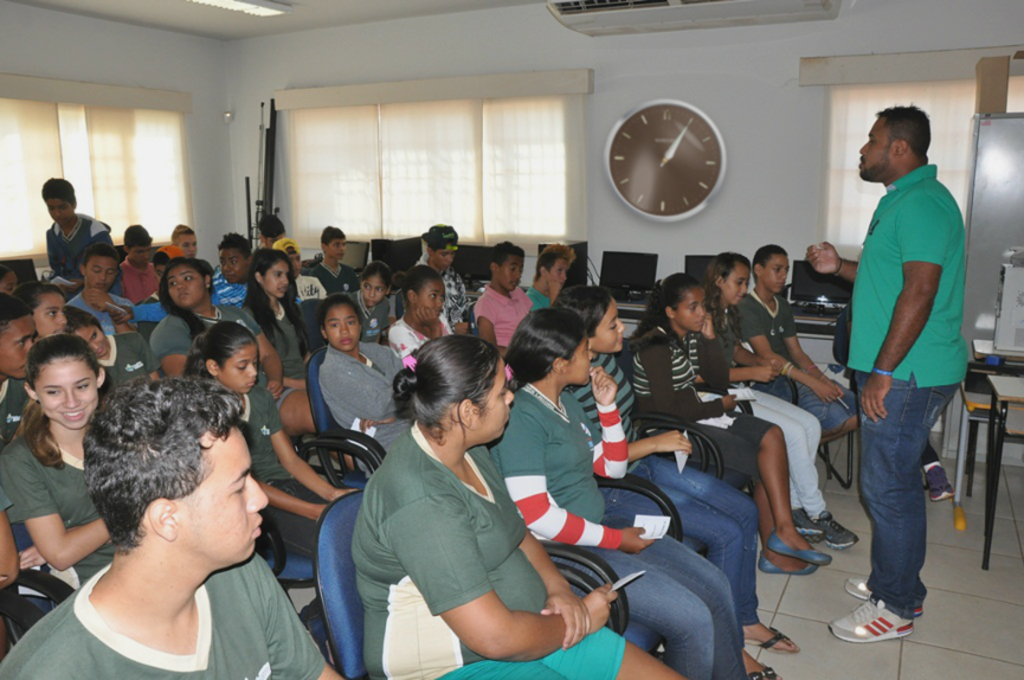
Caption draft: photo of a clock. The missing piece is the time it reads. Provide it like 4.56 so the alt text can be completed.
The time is 1.05
